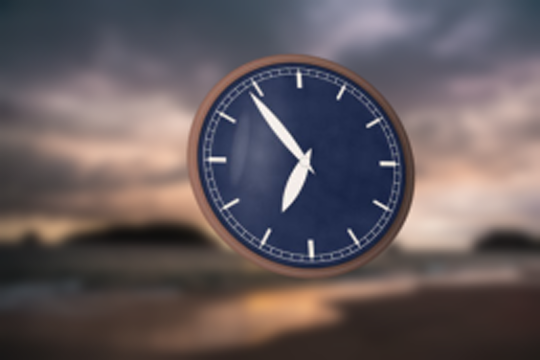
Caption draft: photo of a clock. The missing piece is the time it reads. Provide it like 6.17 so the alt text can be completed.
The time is 6.54
